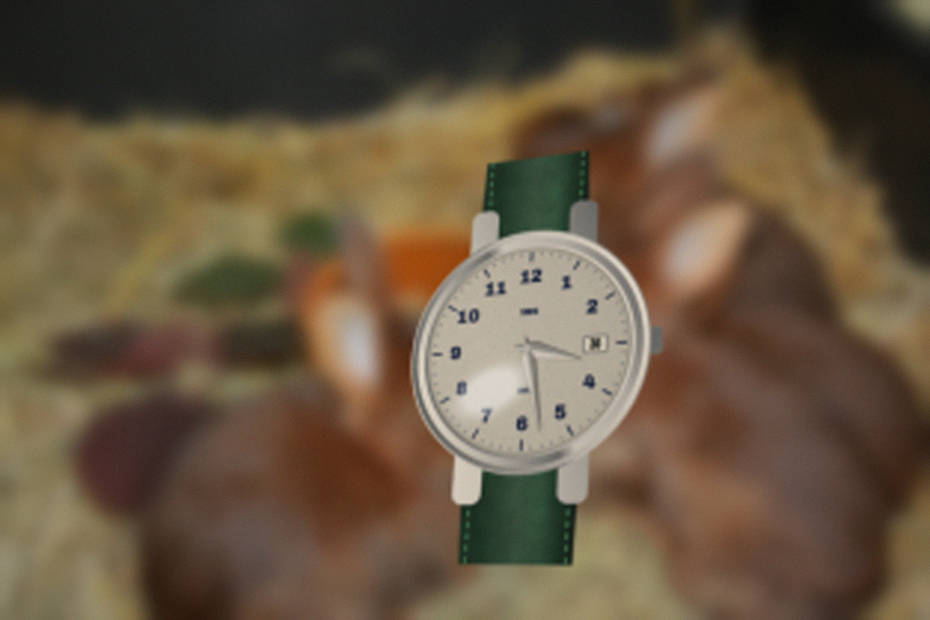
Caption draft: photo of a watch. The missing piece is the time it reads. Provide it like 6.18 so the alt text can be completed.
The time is 3.28
